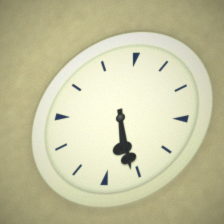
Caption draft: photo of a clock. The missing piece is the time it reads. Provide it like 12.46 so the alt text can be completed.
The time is 5.26
